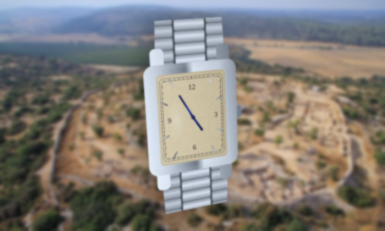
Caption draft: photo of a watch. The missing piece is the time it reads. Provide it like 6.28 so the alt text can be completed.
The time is 4.55
